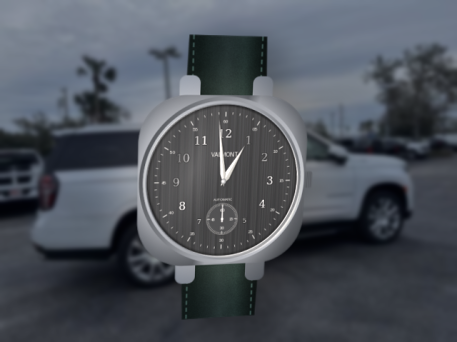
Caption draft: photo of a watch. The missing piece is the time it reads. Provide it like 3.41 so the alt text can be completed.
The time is 12.59
